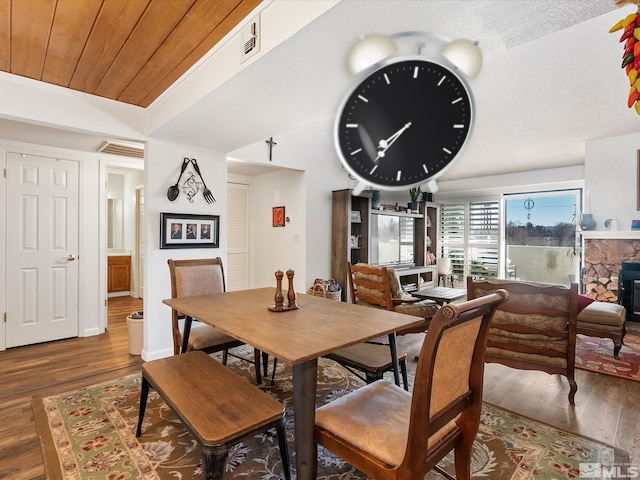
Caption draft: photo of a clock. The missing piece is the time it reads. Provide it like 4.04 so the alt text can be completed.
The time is 7.36
